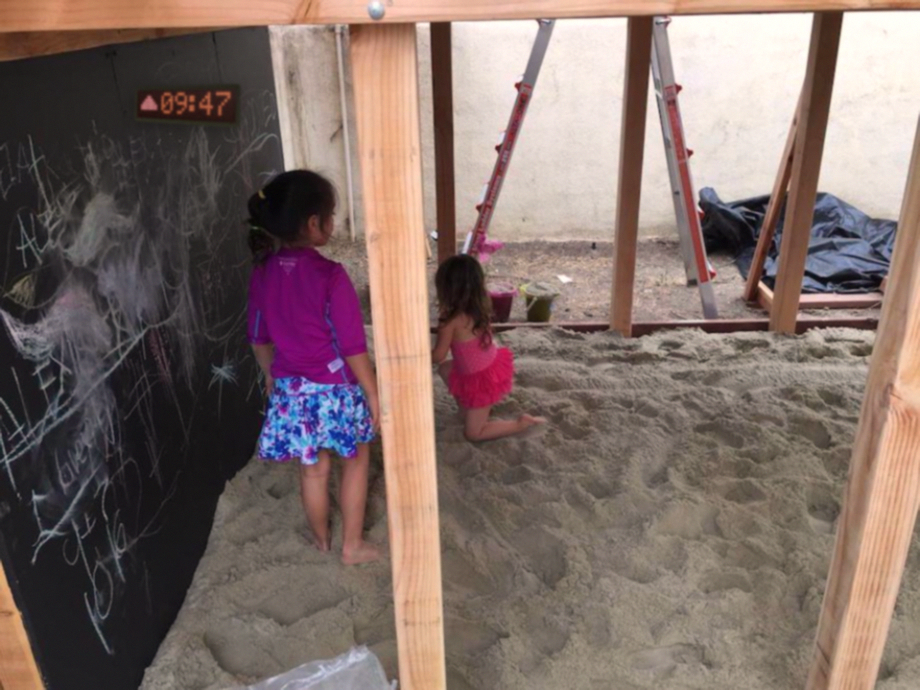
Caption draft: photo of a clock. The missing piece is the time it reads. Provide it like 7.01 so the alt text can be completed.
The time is 9.47
